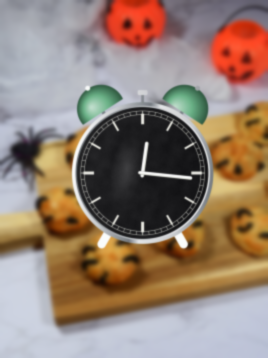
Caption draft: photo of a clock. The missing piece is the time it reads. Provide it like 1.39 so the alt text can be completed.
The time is 12.16
